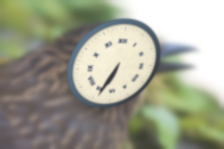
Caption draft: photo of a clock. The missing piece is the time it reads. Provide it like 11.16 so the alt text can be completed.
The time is 6.34
